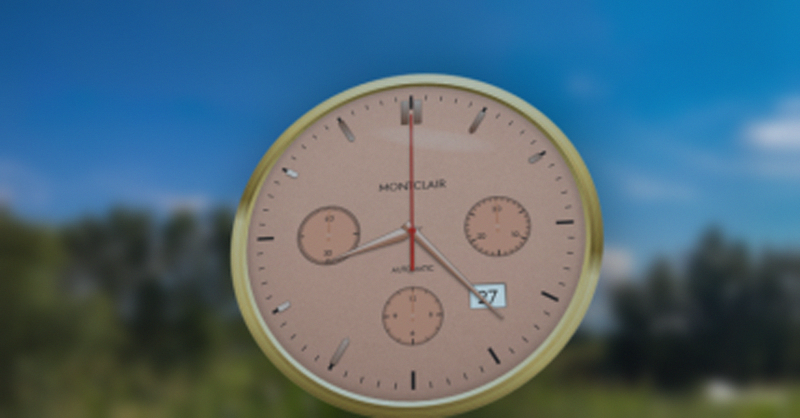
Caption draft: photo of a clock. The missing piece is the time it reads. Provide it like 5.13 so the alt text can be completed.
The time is 8.23
